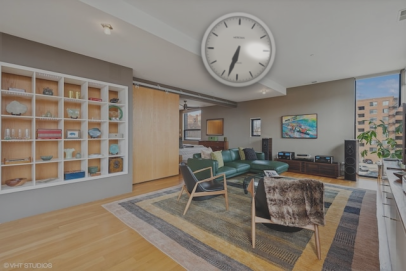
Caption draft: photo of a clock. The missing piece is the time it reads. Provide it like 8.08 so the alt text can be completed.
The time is 6.33
